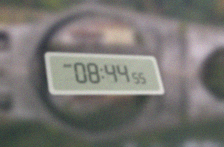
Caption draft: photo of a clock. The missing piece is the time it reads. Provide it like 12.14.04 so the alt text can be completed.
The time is 8.44.55
